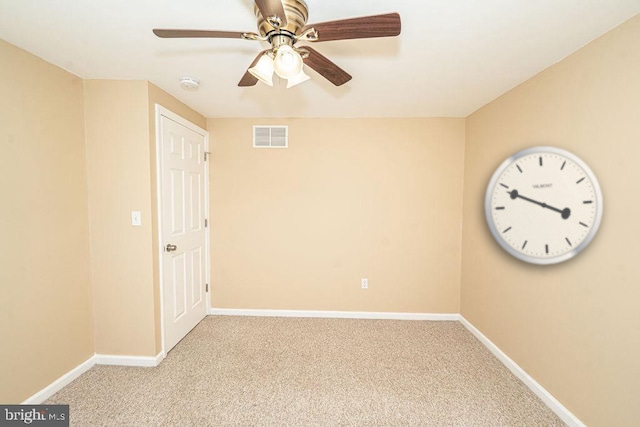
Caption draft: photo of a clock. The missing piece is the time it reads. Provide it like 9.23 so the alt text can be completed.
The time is 3.49
